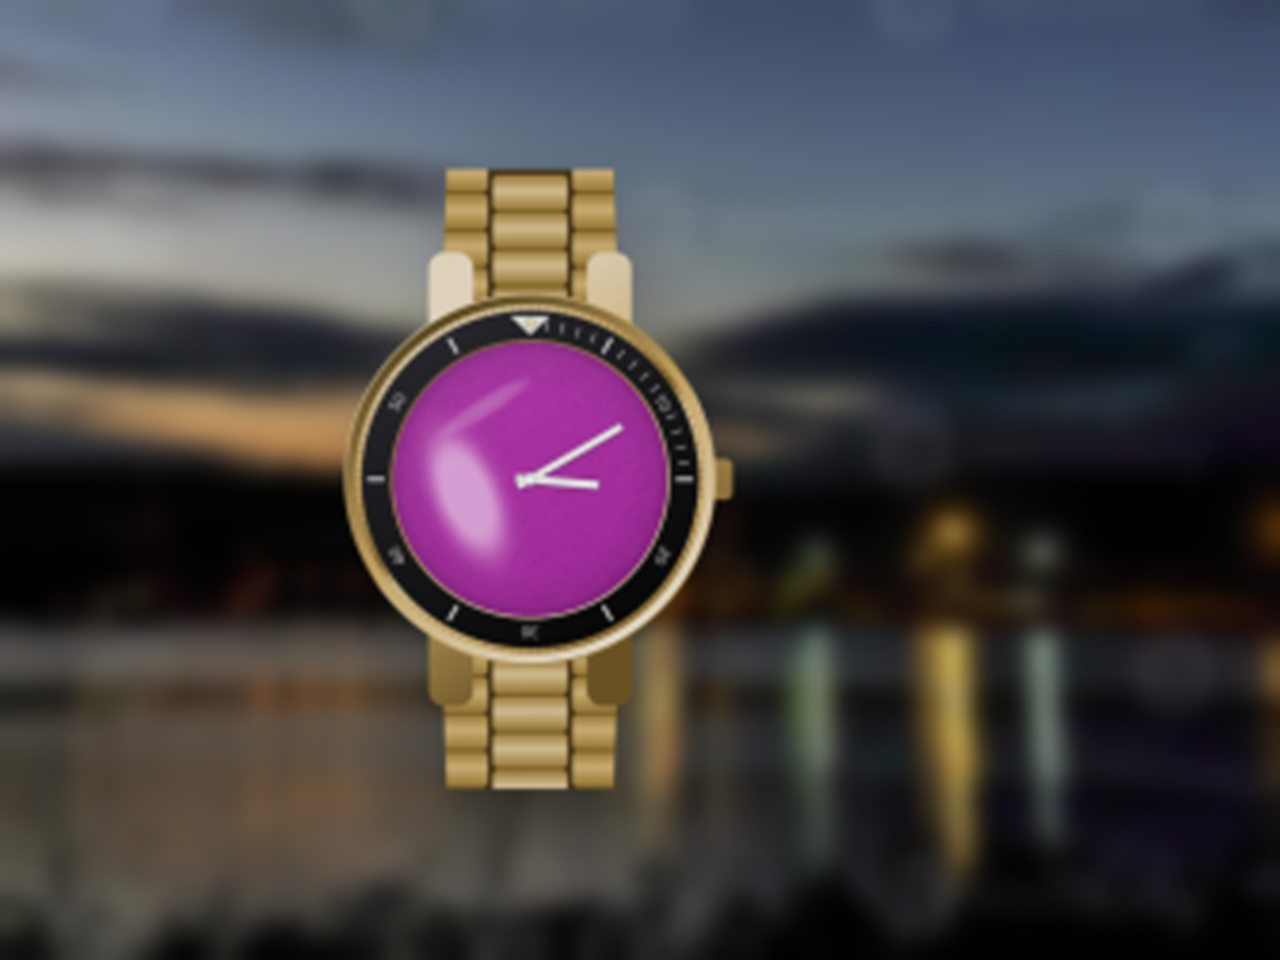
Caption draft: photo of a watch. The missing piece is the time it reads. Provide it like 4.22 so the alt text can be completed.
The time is 3.10
